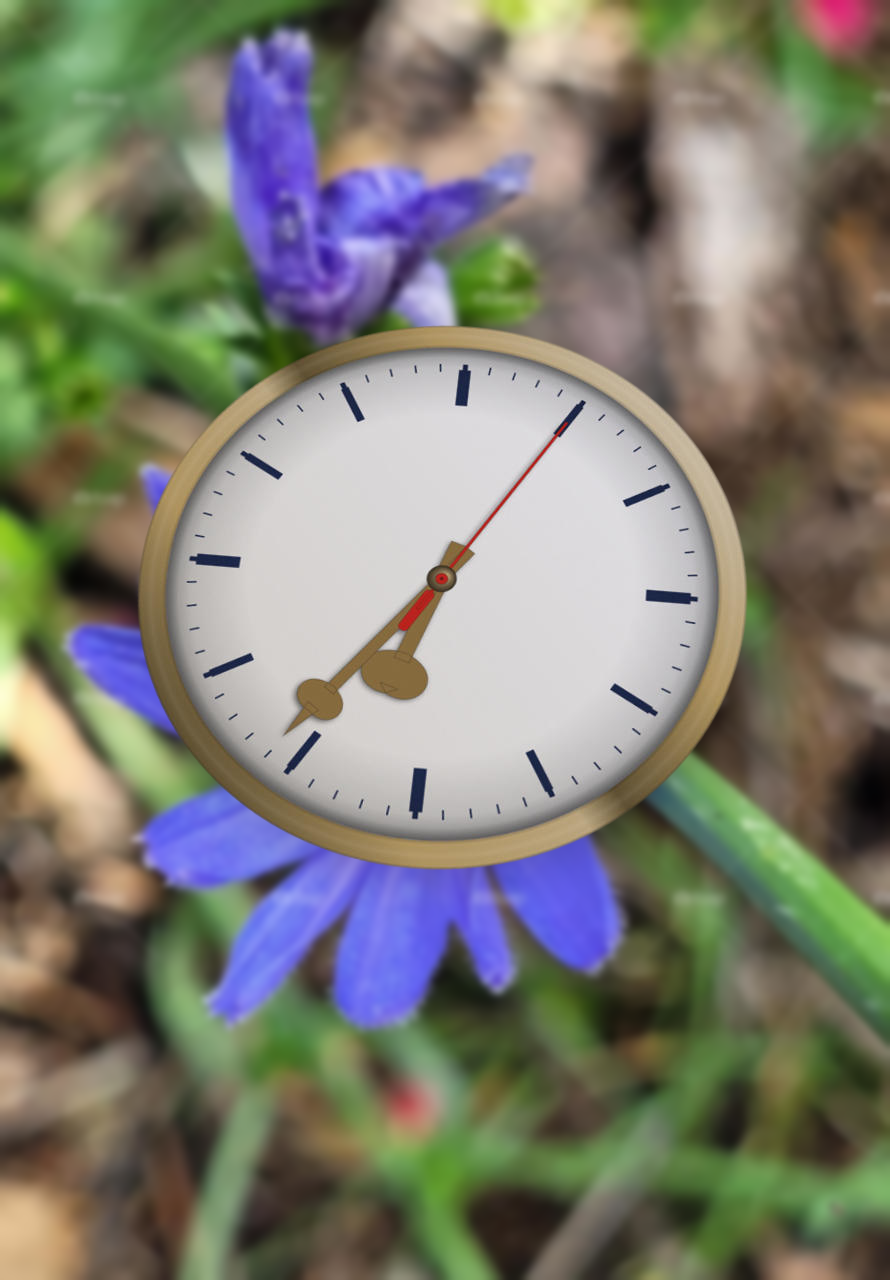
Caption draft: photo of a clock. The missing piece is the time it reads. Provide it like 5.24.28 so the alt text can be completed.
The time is 6.36.05
